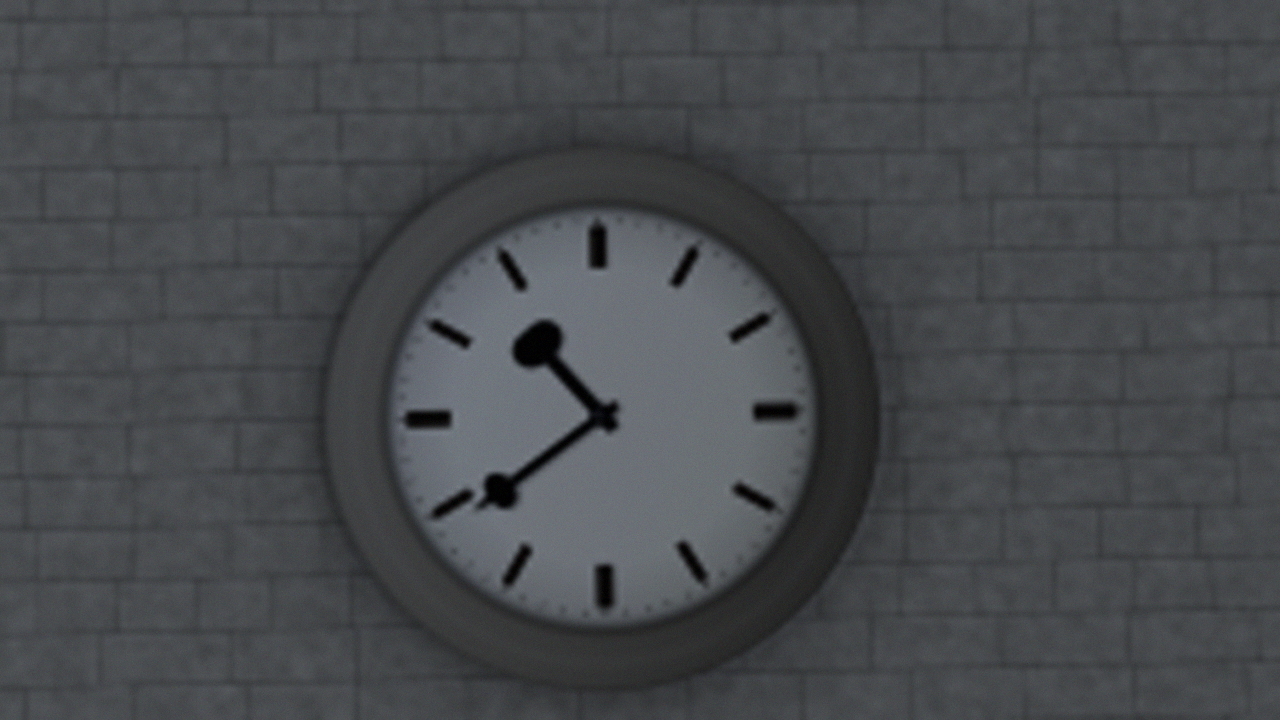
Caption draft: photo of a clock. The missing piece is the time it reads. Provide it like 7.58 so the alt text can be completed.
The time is 10.39
